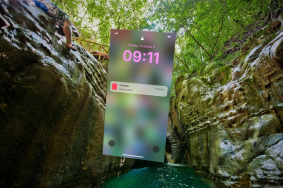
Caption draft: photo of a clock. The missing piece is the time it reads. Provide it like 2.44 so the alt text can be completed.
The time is 9.11
